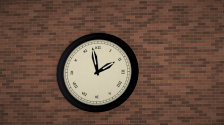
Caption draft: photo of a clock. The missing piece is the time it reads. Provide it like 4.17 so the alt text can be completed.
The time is 1.58
